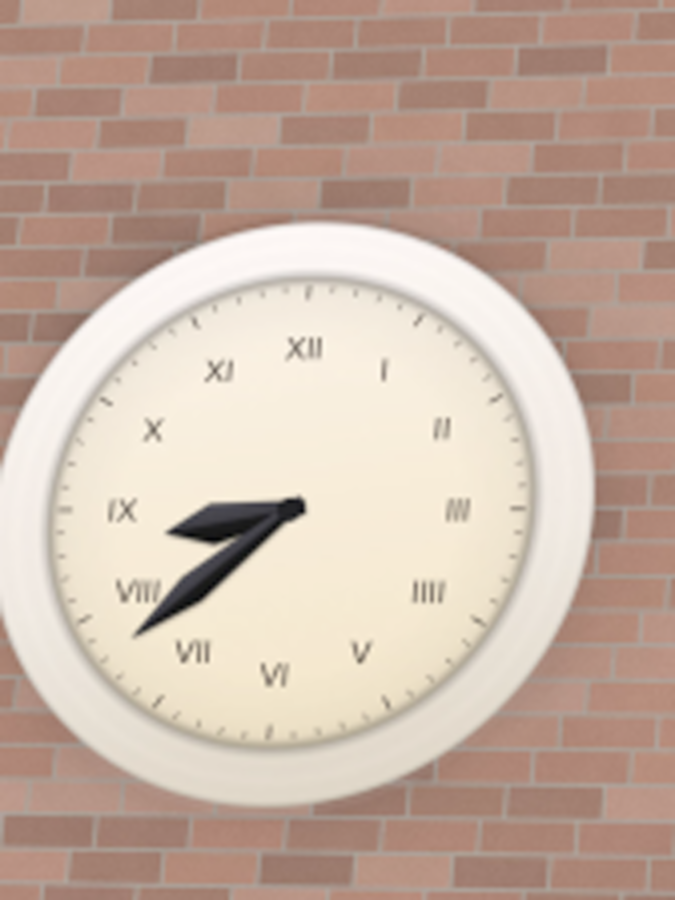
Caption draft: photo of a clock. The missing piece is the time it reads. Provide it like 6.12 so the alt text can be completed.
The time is 8.38
